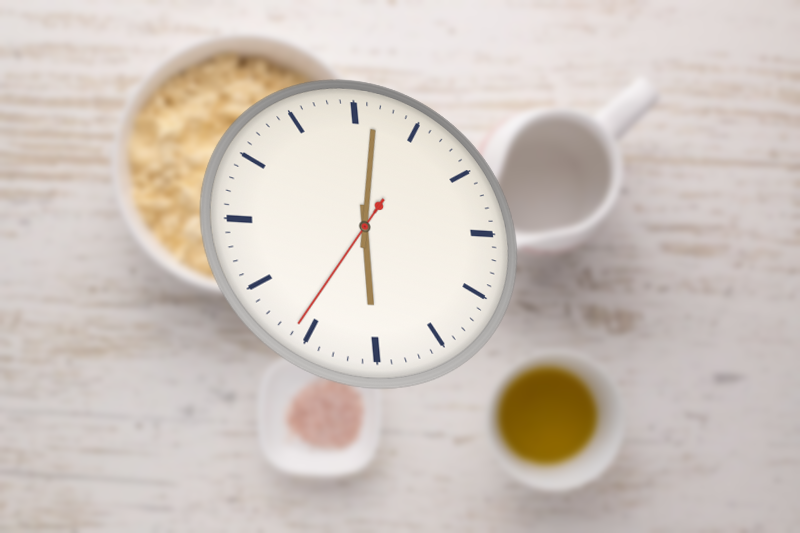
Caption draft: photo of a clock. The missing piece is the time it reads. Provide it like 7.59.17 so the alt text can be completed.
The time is 6.01.36
